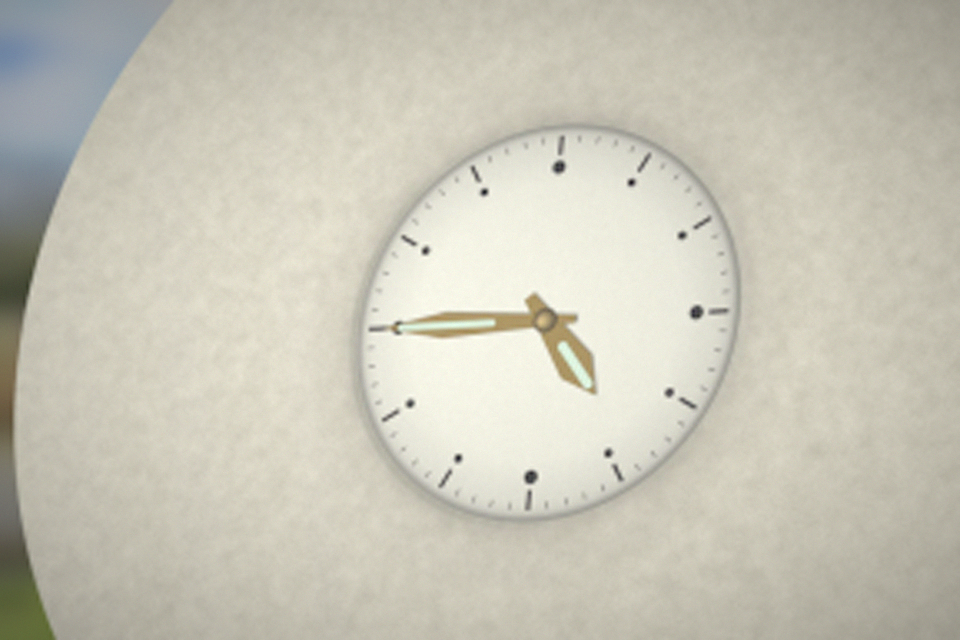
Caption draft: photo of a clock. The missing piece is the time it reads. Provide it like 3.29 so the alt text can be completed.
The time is 4.45
